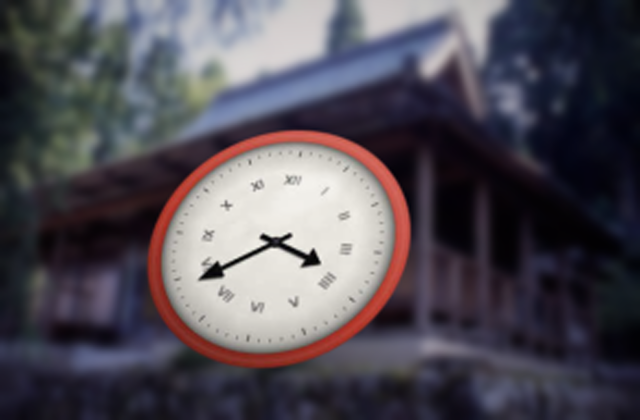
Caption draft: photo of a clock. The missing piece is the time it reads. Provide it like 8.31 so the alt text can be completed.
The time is 3.39
